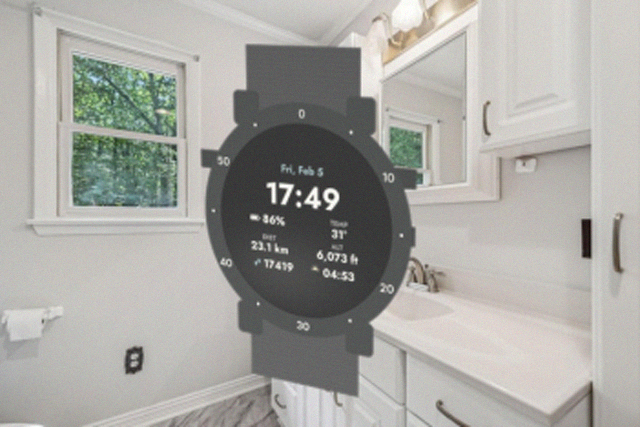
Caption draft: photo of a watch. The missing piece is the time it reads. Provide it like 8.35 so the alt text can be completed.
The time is 17.49
